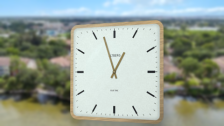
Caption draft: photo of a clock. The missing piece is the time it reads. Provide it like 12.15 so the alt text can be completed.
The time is 12.57
